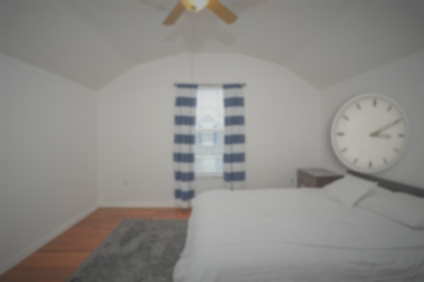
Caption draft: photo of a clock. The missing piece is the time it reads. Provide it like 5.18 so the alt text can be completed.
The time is 3.10
